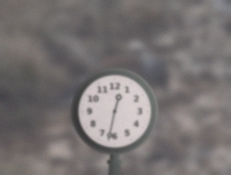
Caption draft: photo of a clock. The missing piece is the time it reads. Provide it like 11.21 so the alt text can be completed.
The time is 12.32
